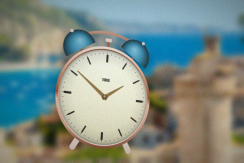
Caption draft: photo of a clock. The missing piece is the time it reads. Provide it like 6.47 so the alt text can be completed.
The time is 1.51
